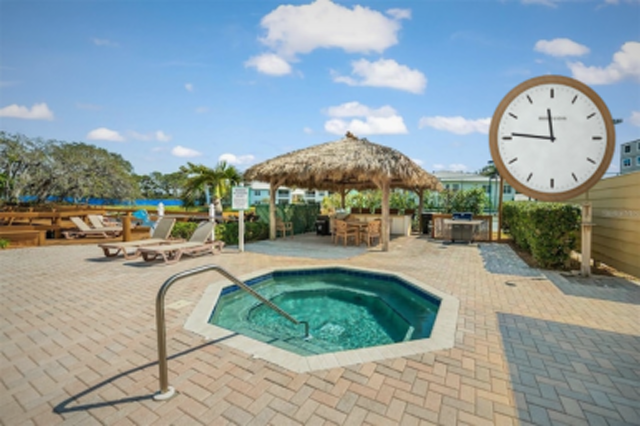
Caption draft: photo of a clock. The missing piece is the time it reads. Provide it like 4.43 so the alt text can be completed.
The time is 11.46
